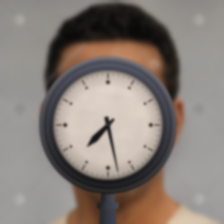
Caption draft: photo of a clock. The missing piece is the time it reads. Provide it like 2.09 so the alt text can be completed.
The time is 7.28
